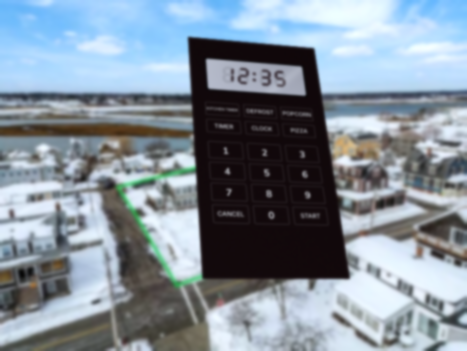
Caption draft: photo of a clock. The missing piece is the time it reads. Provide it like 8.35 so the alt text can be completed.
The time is 12.35
